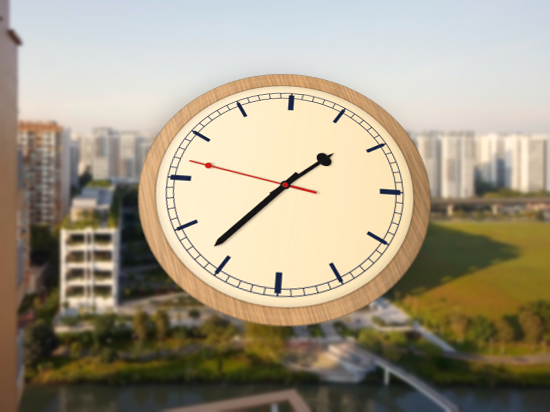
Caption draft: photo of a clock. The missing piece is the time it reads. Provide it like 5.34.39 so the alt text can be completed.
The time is 1.36.47
